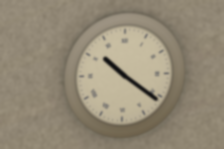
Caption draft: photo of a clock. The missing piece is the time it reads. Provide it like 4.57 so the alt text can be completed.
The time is 10.21
